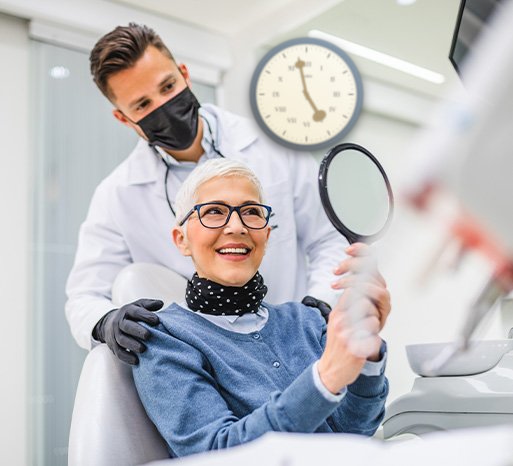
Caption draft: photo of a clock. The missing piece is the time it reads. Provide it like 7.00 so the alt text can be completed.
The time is 4.58
